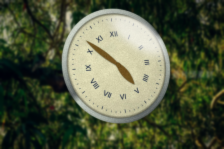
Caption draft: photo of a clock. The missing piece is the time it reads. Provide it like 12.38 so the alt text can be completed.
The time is 4.52
